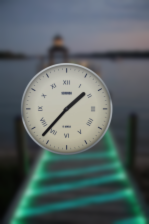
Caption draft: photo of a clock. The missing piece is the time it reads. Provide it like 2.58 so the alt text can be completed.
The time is 1.37
